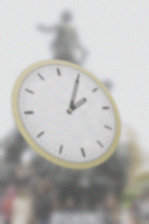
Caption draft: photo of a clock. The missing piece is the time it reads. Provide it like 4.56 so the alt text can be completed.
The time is 2.05
